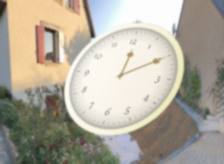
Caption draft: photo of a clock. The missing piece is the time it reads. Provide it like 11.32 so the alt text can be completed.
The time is 12.10
